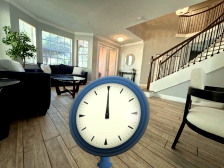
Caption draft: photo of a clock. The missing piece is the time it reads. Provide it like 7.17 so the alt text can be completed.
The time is 12.00
